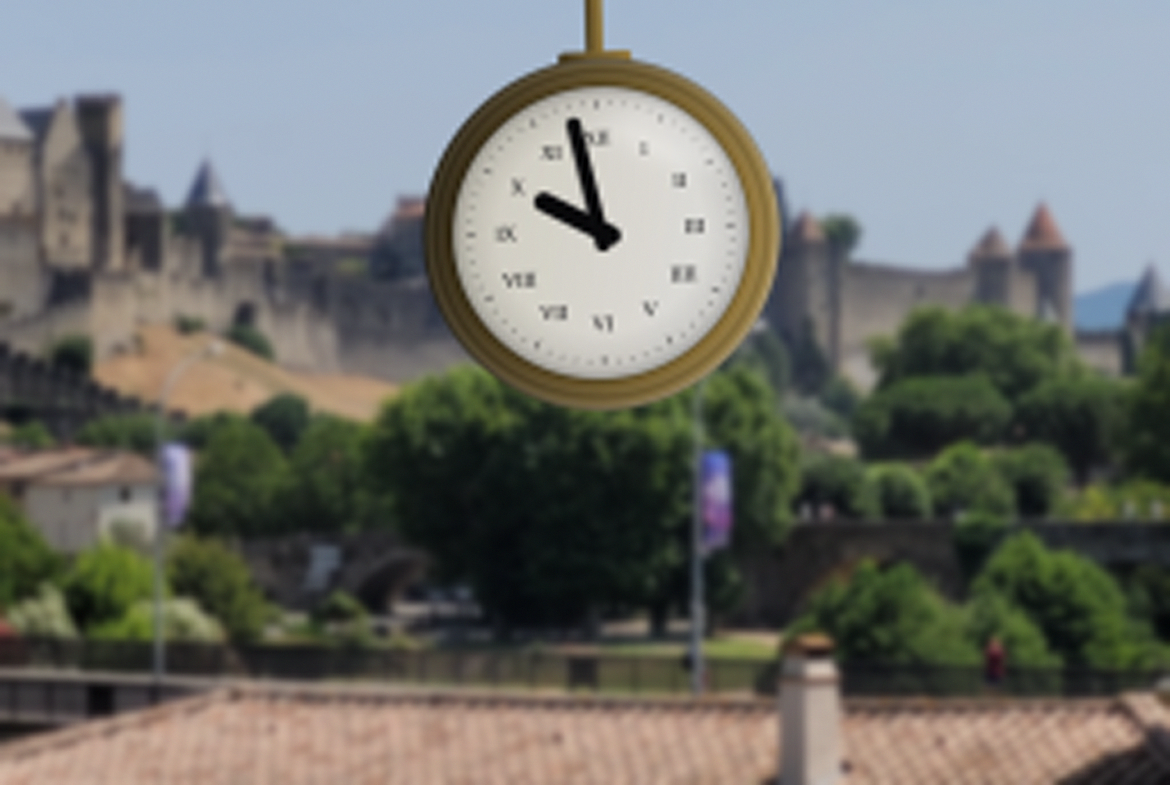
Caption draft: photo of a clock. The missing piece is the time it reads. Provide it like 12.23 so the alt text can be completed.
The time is 9.58
